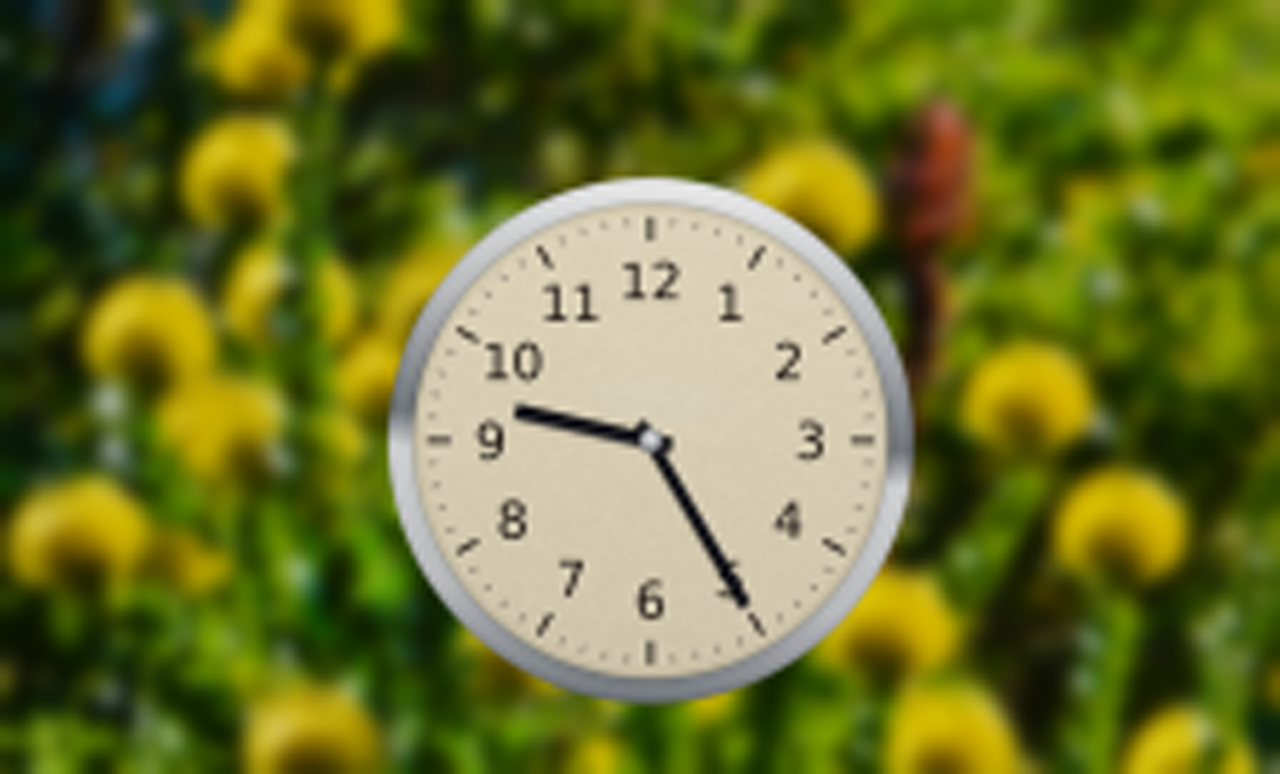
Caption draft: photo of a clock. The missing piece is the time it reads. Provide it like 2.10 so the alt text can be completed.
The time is 9.25
